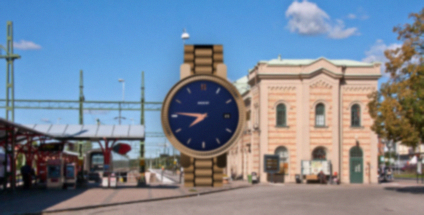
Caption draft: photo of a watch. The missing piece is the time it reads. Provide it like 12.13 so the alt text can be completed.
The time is 7.46
